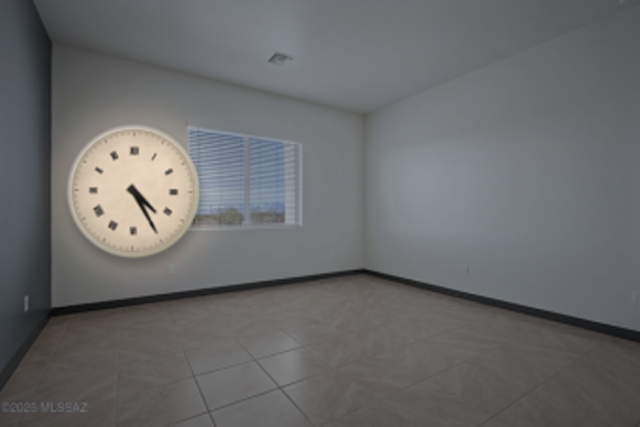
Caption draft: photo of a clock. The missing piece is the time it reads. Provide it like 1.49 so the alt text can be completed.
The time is 4.25
